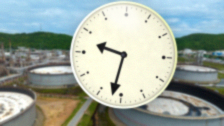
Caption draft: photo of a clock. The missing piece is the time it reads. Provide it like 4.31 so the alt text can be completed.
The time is 9.32
